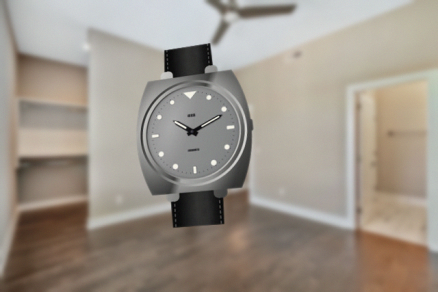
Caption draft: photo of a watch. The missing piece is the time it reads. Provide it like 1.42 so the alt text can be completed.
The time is 10.11
